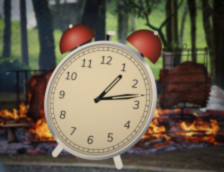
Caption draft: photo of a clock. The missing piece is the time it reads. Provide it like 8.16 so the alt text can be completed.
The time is 1.13
